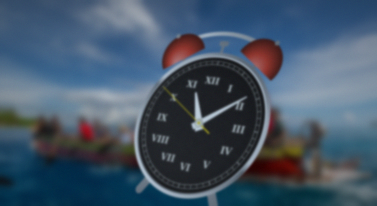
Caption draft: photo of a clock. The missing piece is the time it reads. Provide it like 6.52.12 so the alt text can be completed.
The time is 11.08.50
